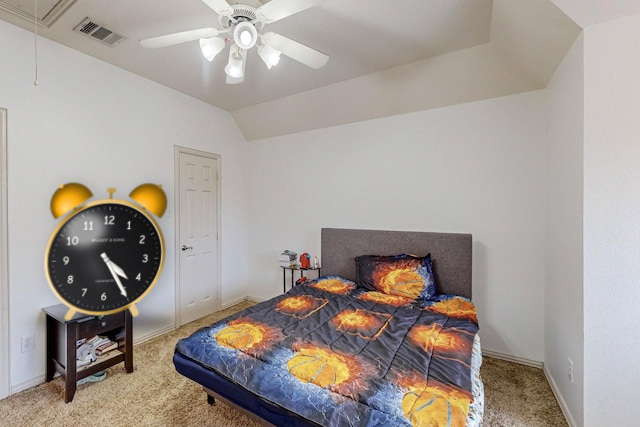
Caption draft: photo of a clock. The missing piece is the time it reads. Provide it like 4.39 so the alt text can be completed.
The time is 4.25
